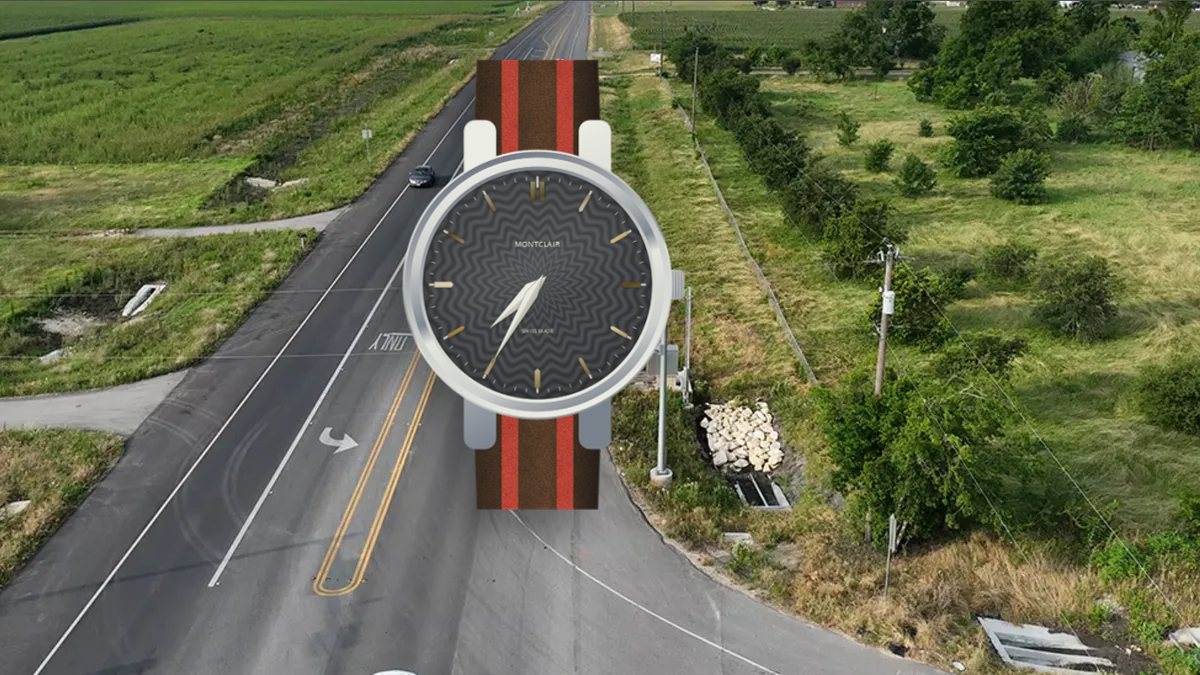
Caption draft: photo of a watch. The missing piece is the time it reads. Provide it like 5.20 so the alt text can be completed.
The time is 7.35
